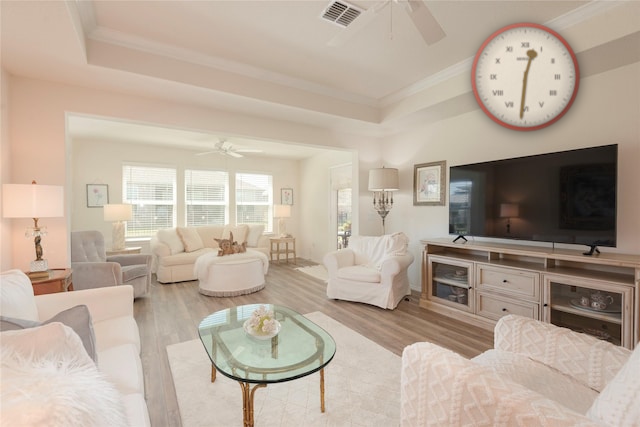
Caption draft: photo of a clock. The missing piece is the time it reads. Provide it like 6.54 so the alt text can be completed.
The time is 12.31
